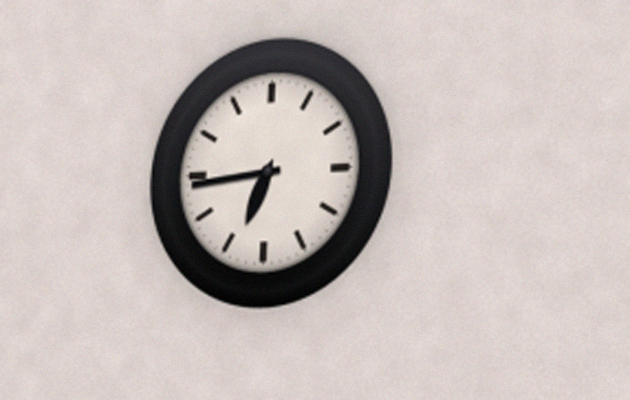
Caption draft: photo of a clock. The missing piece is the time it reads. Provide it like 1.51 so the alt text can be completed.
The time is 6.44
